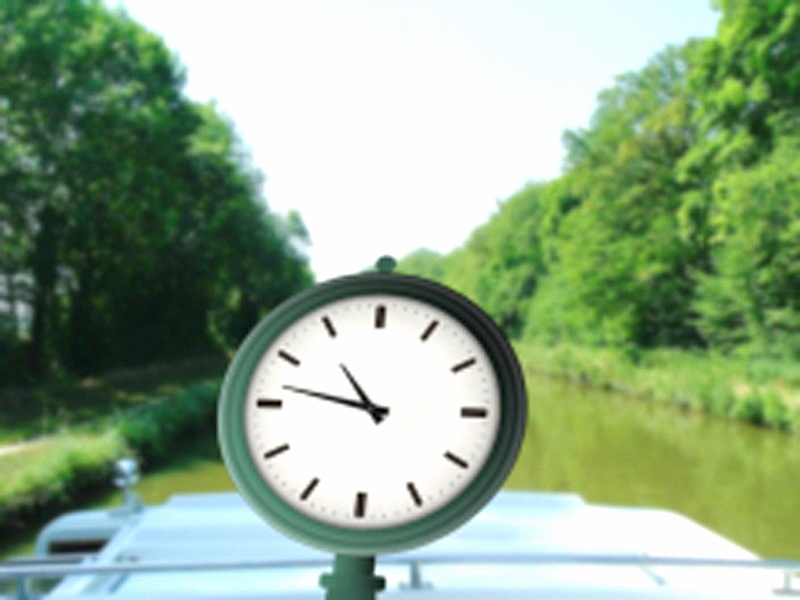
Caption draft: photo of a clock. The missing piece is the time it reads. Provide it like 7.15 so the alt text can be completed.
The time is 10.47
